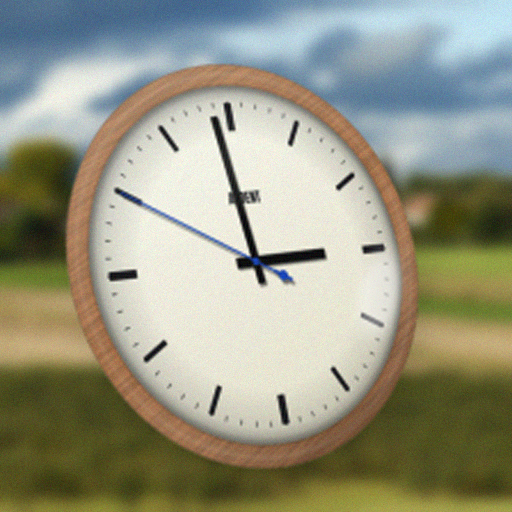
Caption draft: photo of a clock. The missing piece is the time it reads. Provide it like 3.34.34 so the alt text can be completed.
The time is 2.58.50
